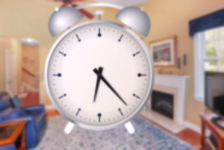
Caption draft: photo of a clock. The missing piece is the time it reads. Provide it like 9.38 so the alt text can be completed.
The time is 6.23
